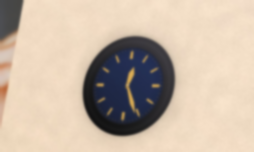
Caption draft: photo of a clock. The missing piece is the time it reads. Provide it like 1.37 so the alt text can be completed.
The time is 12.26
